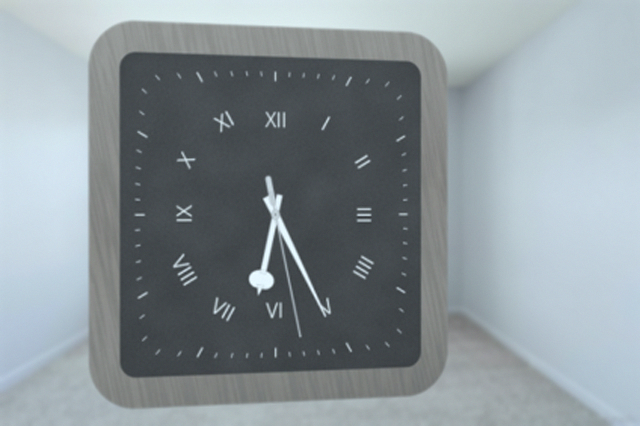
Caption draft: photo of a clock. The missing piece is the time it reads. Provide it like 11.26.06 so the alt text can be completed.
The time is 6.25.28
